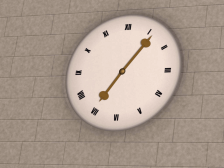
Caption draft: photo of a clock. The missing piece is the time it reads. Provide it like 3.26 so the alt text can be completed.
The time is 7.06
